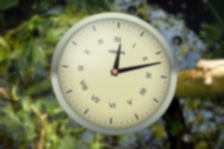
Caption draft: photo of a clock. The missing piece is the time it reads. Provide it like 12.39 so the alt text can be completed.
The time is 12.12
